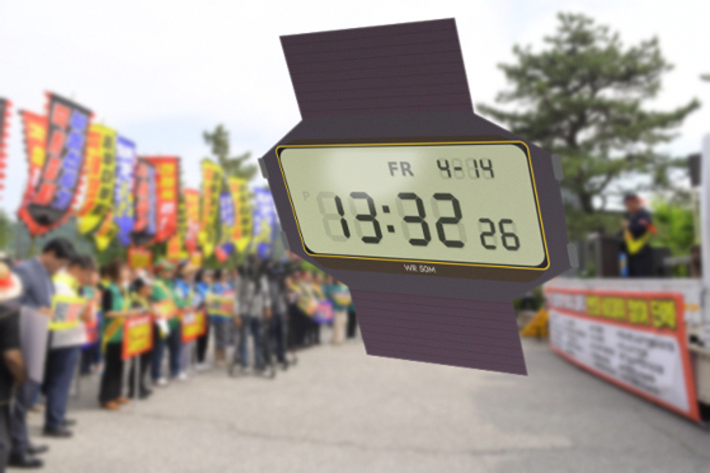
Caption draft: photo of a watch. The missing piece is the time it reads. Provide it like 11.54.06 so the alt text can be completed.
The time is 13.32.26
